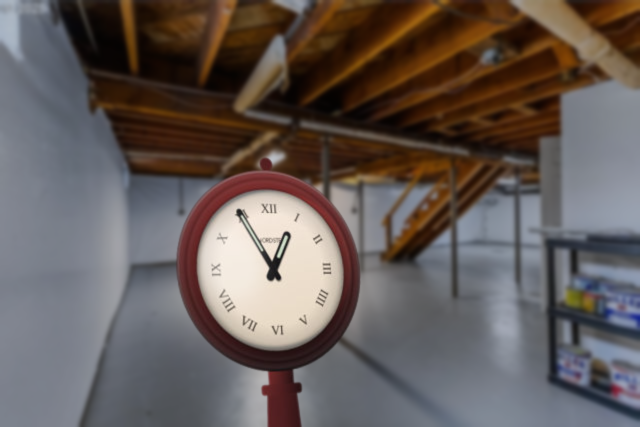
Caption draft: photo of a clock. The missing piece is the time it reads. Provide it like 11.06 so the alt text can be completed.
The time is 12.55
